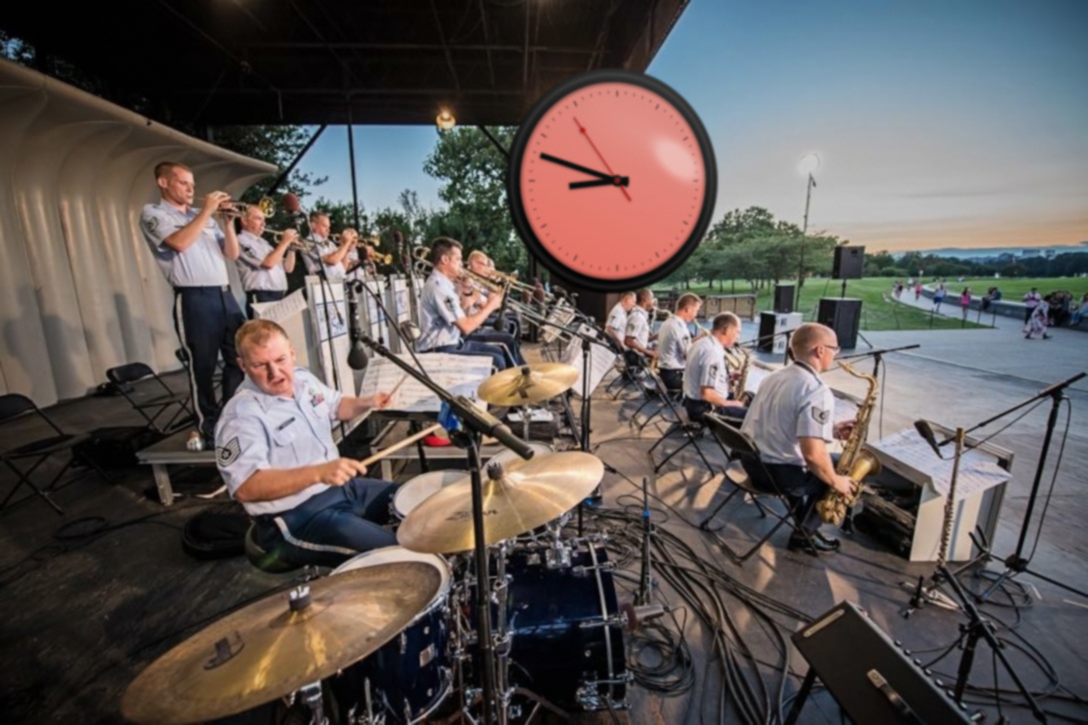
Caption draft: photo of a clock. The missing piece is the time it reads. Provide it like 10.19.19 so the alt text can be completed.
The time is 8.47.54
